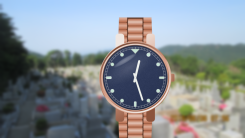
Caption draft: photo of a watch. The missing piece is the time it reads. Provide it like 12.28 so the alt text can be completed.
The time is 12.27
